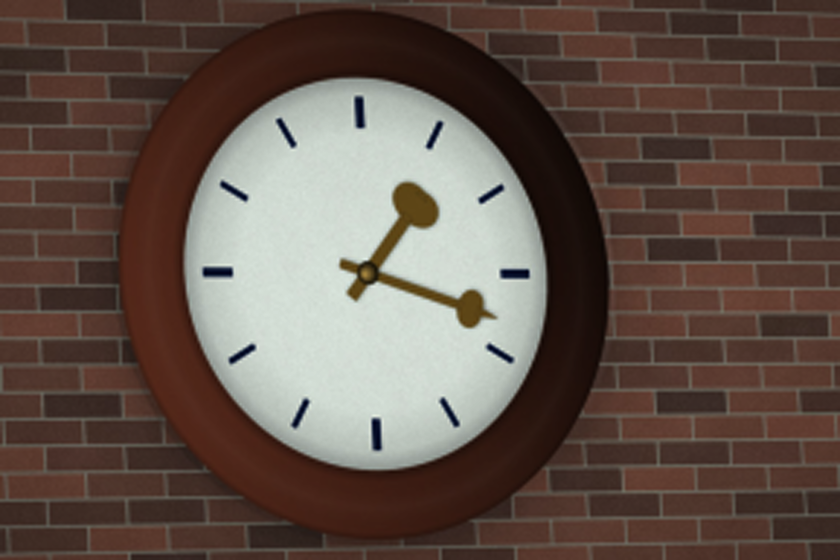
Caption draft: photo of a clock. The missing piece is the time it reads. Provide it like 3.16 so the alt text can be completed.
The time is 1.18
